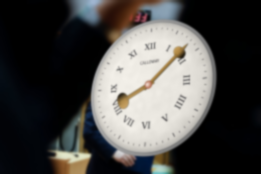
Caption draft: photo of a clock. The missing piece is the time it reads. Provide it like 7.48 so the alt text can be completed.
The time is 8.08
